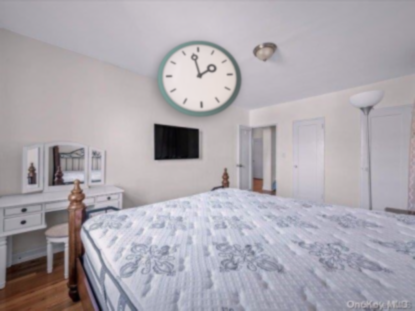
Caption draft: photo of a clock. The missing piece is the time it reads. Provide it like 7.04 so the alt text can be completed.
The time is 1.58
